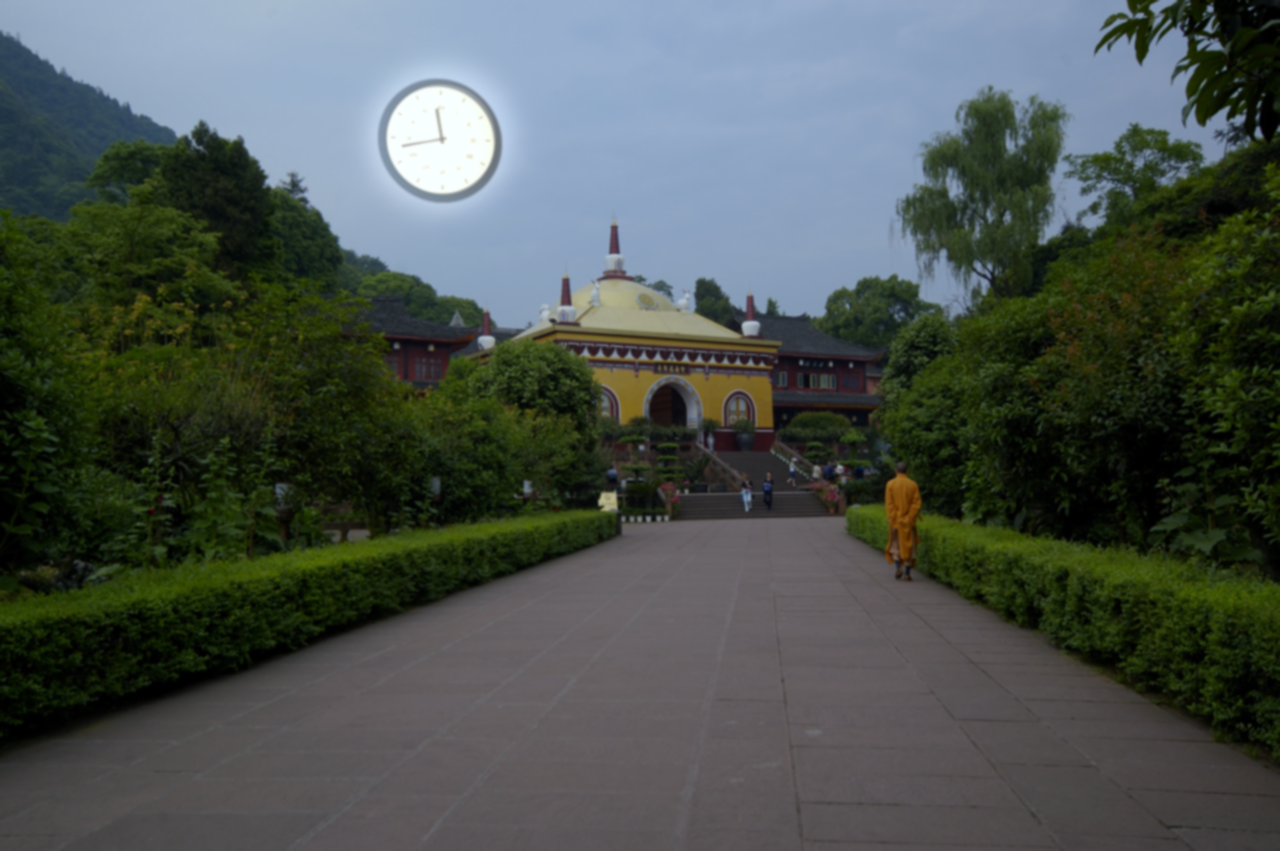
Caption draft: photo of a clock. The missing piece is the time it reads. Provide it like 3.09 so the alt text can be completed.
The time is 11.43
